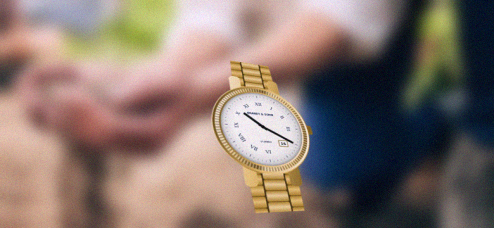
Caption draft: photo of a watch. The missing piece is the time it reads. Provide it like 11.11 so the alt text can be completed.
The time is 10.20
